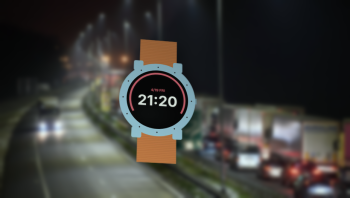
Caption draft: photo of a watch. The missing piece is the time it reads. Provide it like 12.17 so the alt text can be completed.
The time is 21.20
